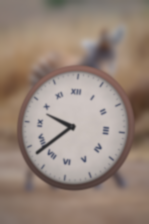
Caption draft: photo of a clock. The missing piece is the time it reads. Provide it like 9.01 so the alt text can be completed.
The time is 9.38
